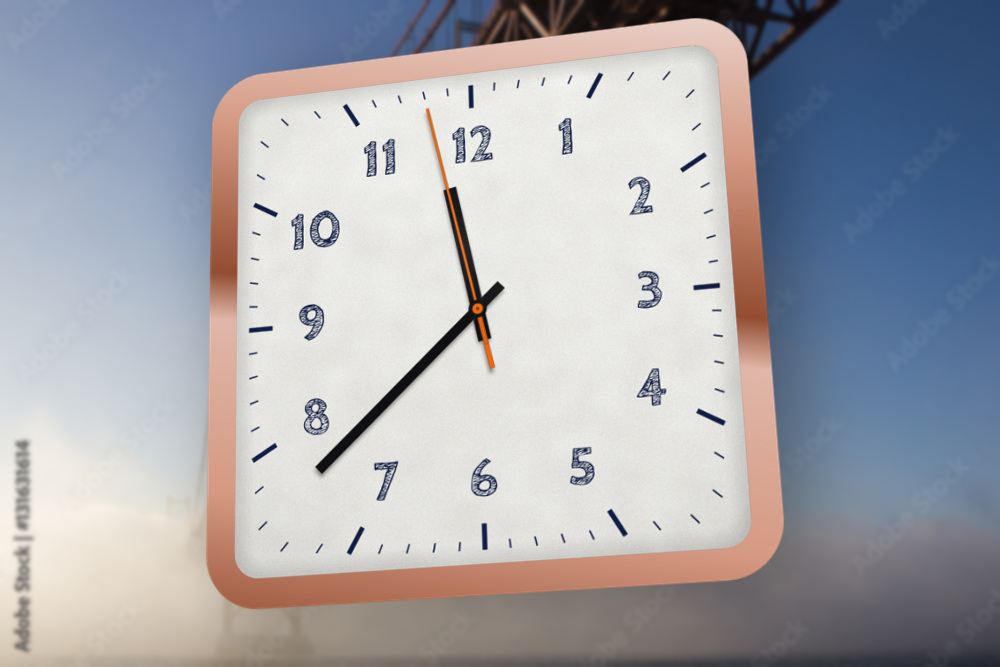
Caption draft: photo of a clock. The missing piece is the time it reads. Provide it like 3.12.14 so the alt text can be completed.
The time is 11.37.58
